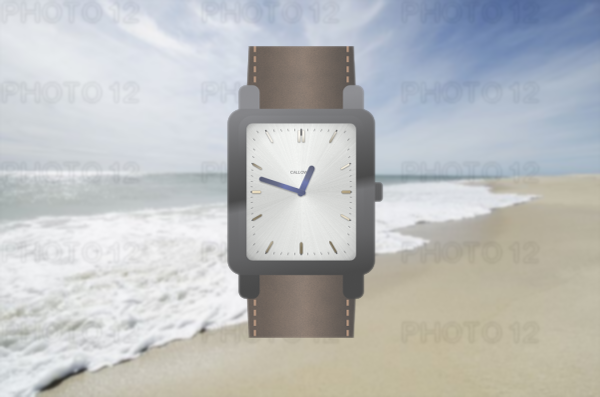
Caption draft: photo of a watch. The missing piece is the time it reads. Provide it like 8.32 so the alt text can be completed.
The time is 12.48
